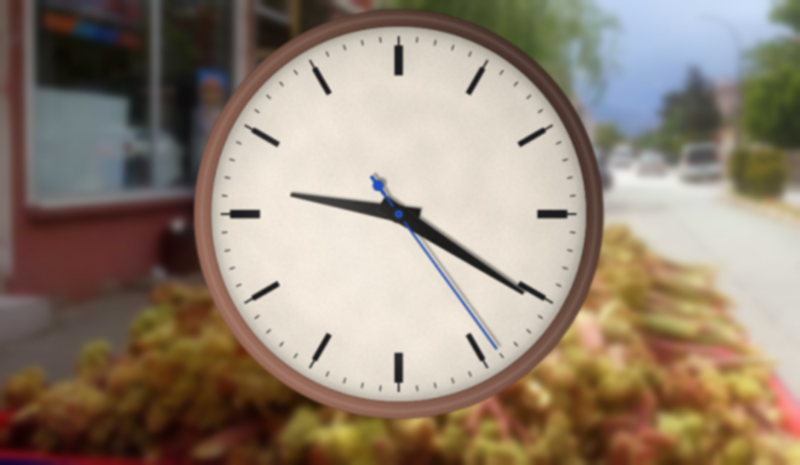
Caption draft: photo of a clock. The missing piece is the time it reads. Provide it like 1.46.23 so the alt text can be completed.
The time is 9.20.24
